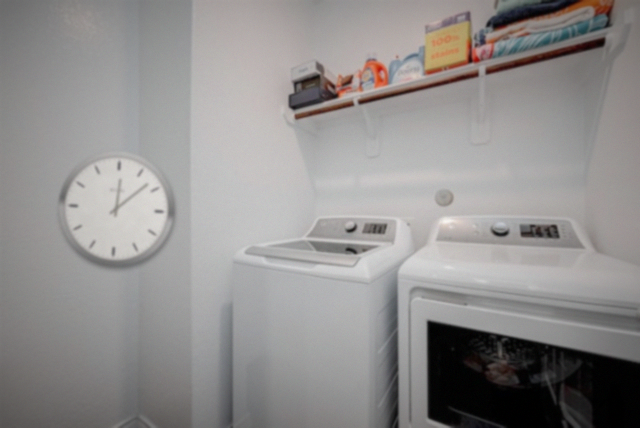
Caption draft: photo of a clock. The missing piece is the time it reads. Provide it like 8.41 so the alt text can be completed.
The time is 12.08
